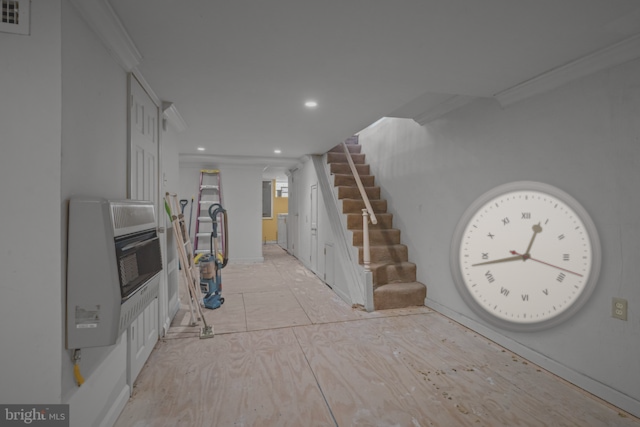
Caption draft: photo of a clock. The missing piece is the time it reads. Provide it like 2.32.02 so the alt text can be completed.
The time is 12.43.18
